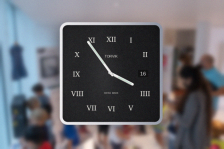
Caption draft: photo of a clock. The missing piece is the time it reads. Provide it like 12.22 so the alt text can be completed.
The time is 3.54
